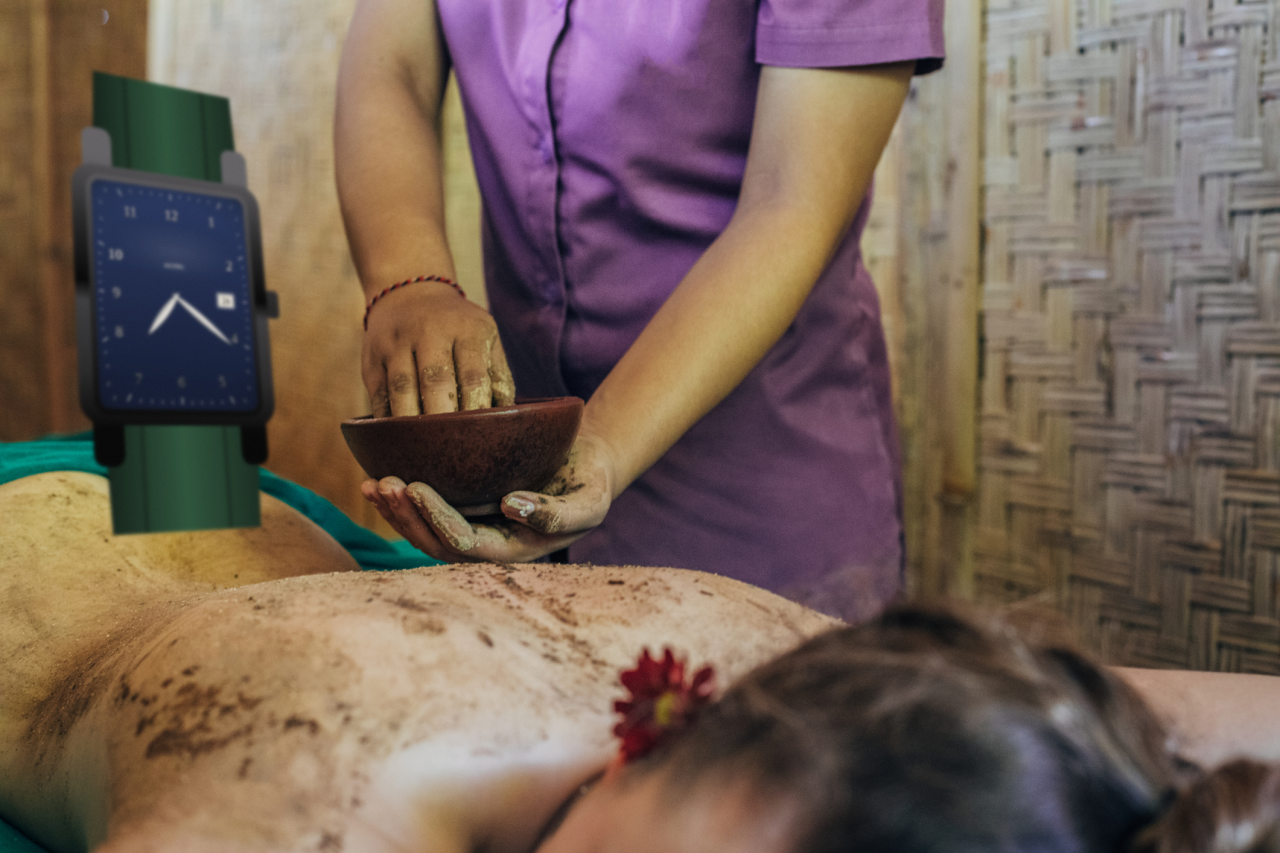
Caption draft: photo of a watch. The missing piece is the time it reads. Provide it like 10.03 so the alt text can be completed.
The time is 7.21
